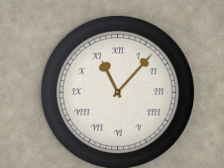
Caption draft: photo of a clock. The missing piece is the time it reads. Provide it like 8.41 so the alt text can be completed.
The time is 11.07
